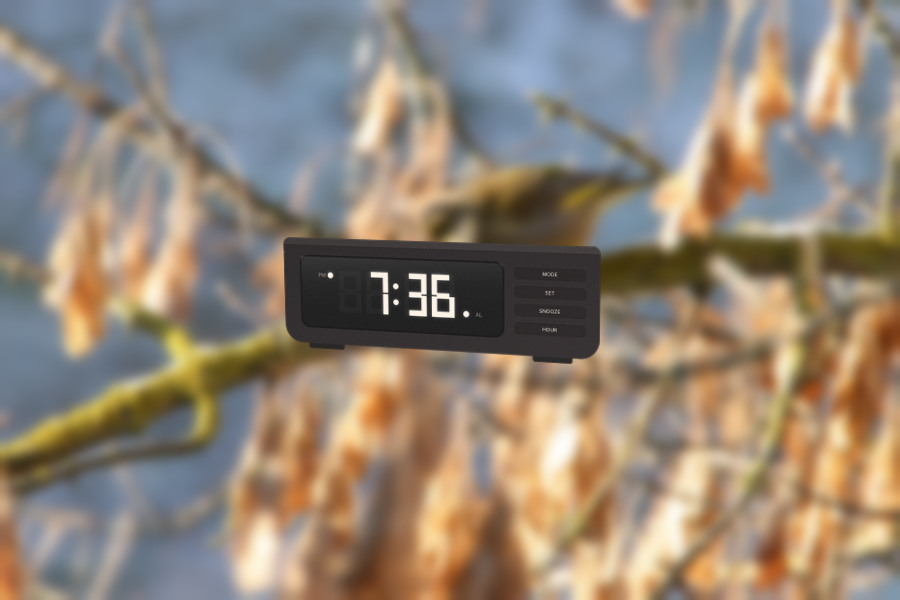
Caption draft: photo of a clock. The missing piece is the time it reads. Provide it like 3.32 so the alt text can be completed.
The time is 7.36
